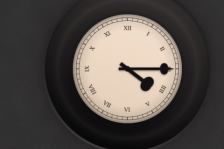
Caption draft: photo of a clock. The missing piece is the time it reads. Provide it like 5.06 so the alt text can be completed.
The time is 4.15
